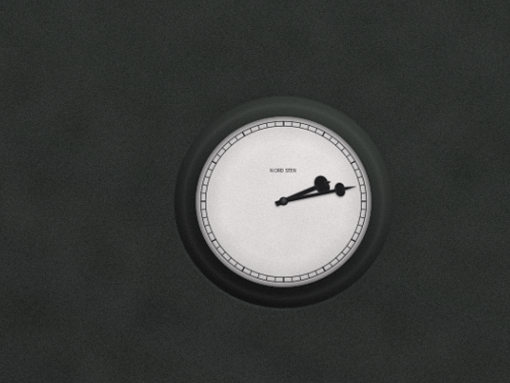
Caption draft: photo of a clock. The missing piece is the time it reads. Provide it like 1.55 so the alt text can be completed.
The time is 2.13
